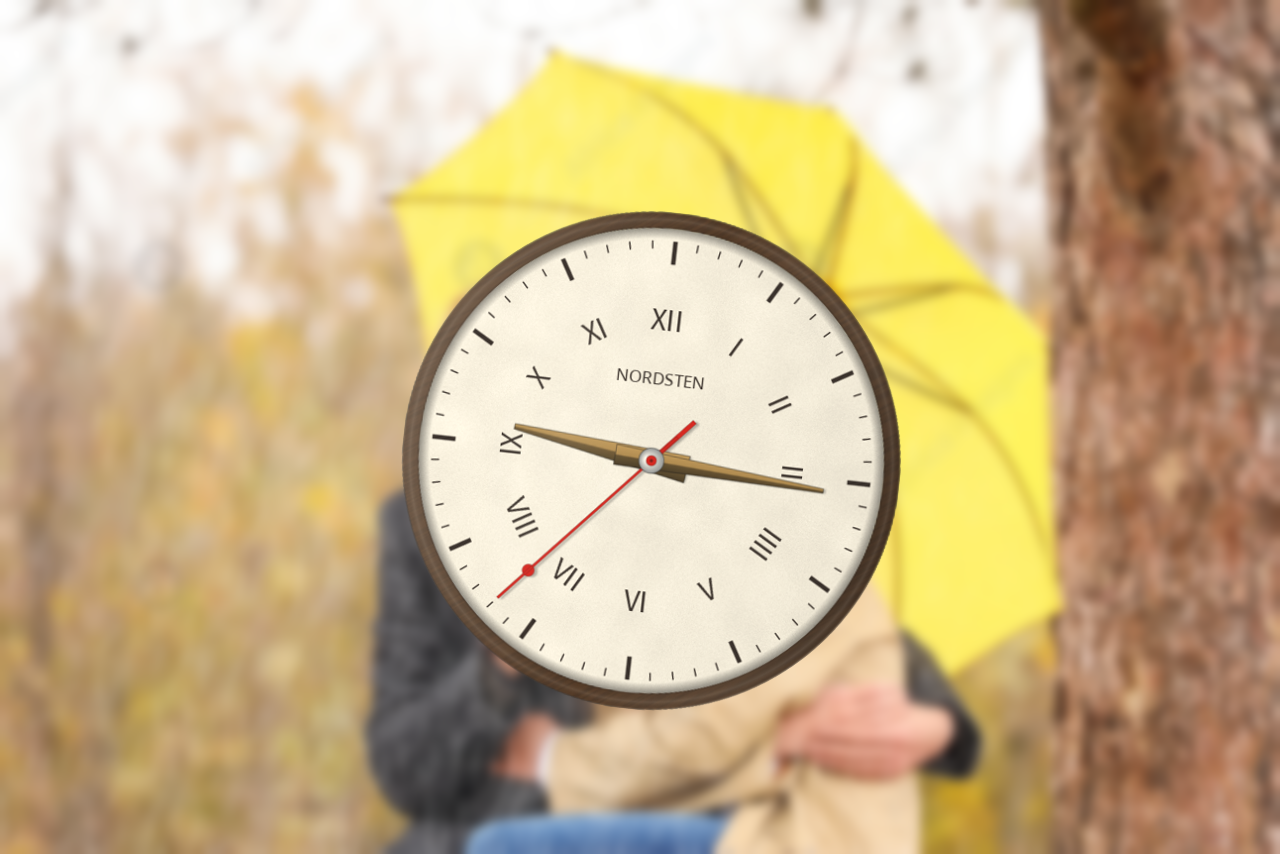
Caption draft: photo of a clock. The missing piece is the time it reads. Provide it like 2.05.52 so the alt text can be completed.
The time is 9.15.37
